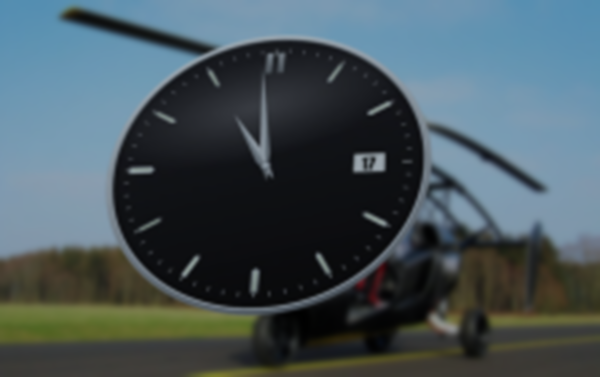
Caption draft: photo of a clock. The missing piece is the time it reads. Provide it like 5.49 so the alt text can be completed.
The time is 10.59
